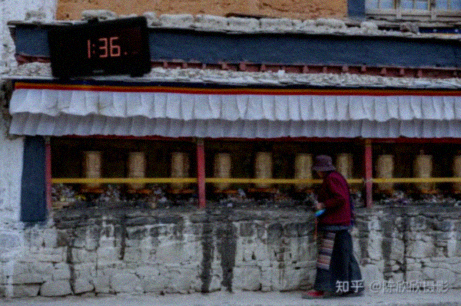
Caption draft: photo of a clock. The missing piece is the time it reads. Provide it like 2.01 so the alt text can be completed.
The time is 1.36
